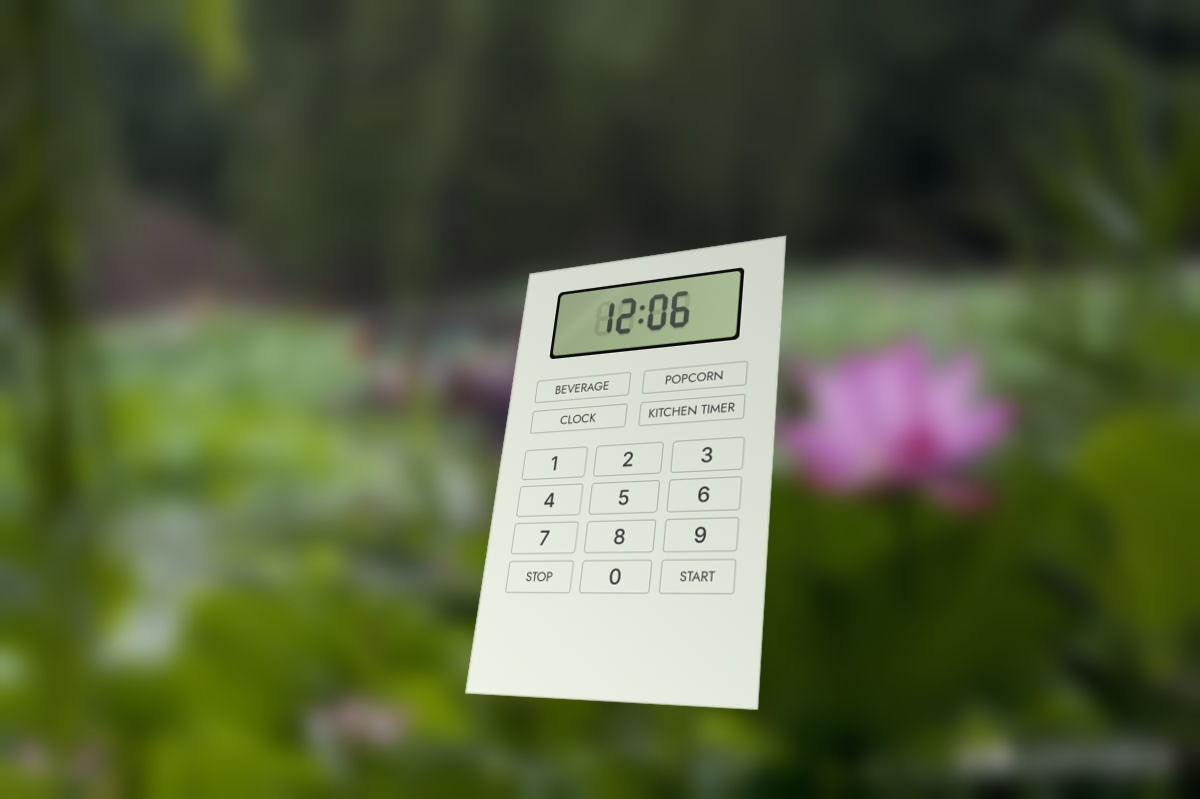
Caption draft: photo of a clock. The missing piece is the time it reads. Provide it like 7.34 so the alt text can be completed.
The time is 12.06
